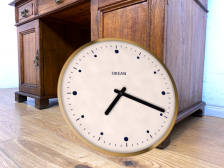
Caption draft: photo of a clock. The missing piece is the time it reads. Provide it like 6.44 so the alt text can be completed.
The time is 7.19
